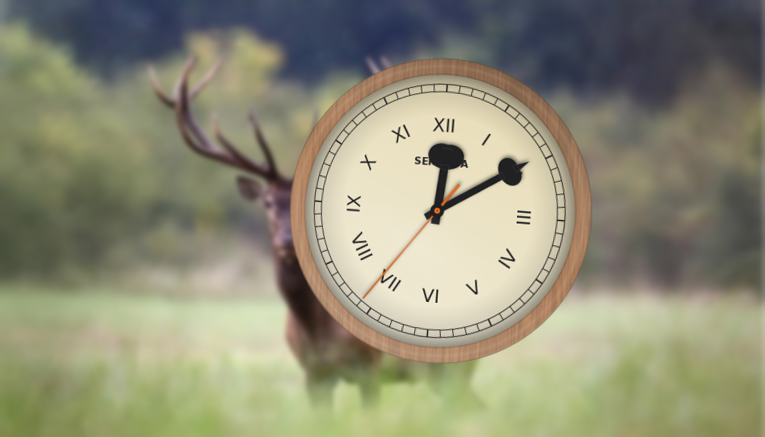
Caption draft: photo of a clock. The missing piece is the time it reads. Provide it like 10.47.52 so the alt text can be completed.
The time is 12.09.36
